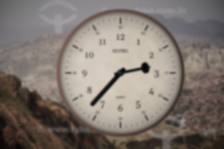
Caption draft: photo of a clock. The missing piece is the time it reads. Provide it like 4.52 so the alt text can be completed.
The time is 2.37
